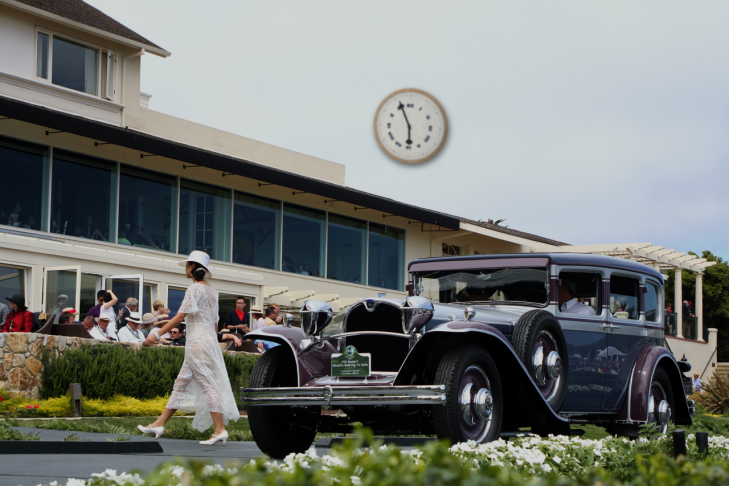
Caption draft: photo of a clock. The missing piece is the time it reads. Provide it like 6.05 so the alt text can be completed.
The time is 5.56
